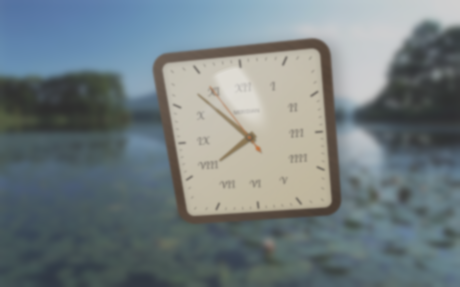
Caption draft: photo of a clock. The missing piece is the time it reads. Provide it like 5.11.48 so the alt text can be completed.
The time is 7.52.55
